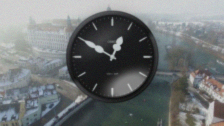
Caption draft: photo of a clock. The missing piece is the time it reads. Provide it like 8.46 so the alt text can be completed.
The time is 12.50
